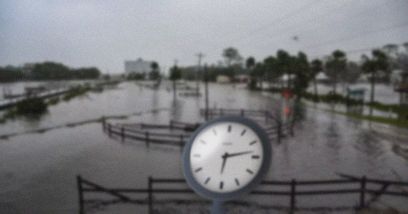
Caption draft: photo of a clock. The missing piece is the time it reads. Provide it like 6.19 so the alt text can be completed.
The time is 6.13
